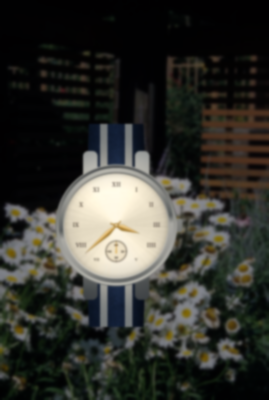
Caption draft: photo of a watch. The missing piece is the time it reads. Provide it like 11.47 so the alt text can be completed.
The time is 3.38
